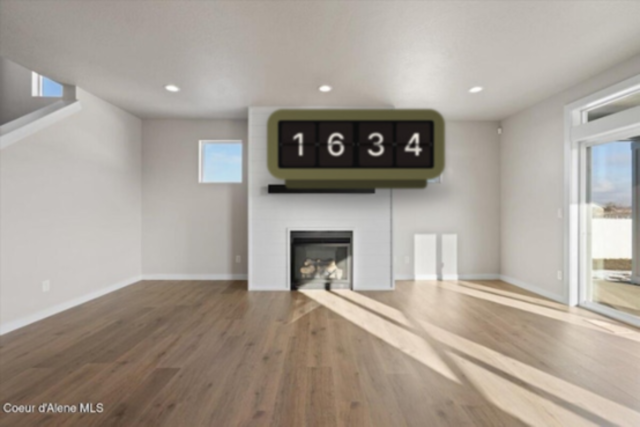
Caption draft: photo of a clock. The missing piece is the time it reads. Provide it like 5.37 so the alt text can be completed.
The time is 16.34
